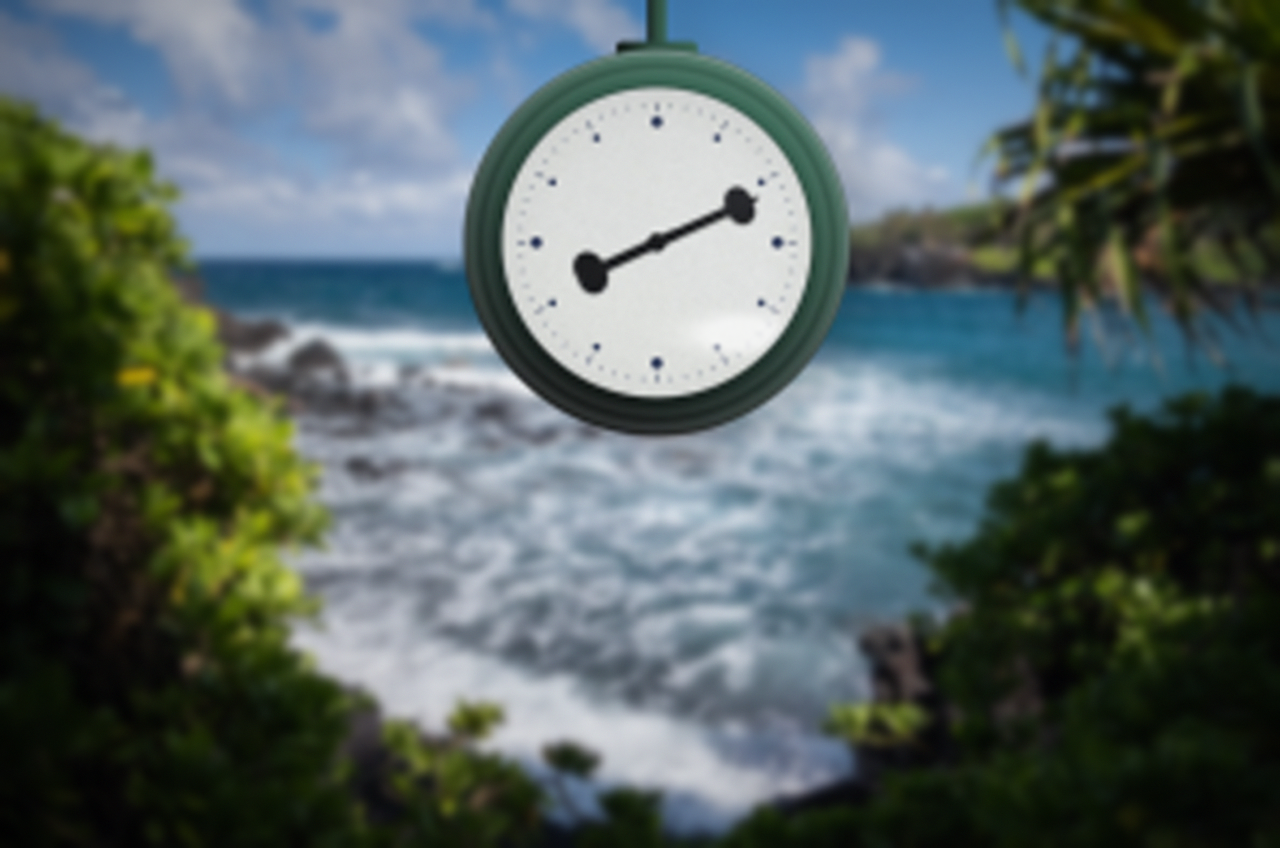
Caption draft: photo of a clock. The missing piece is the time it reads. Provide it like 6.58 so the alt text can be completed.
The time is 8.11
